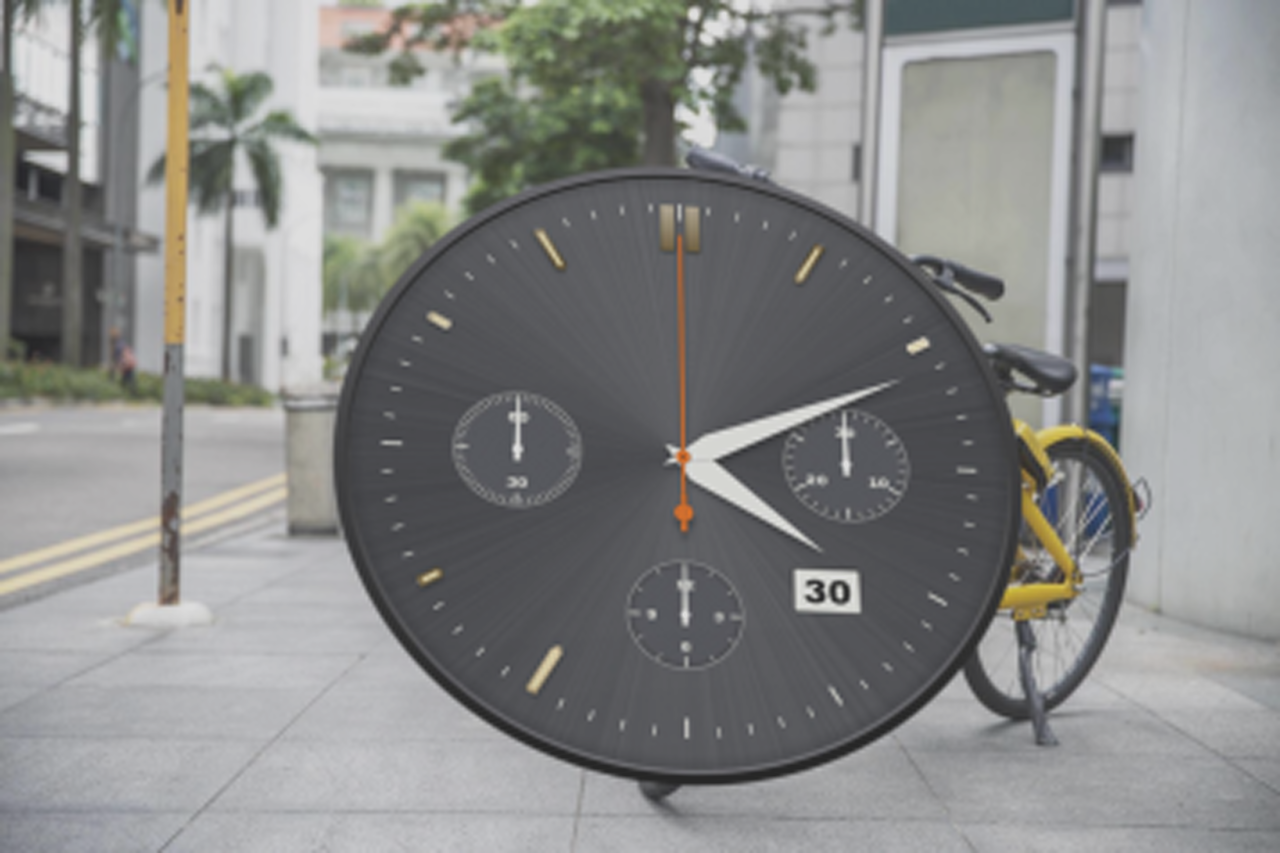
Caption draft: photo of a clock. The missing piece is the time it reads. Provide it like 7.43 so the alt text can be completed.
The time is 4.11
